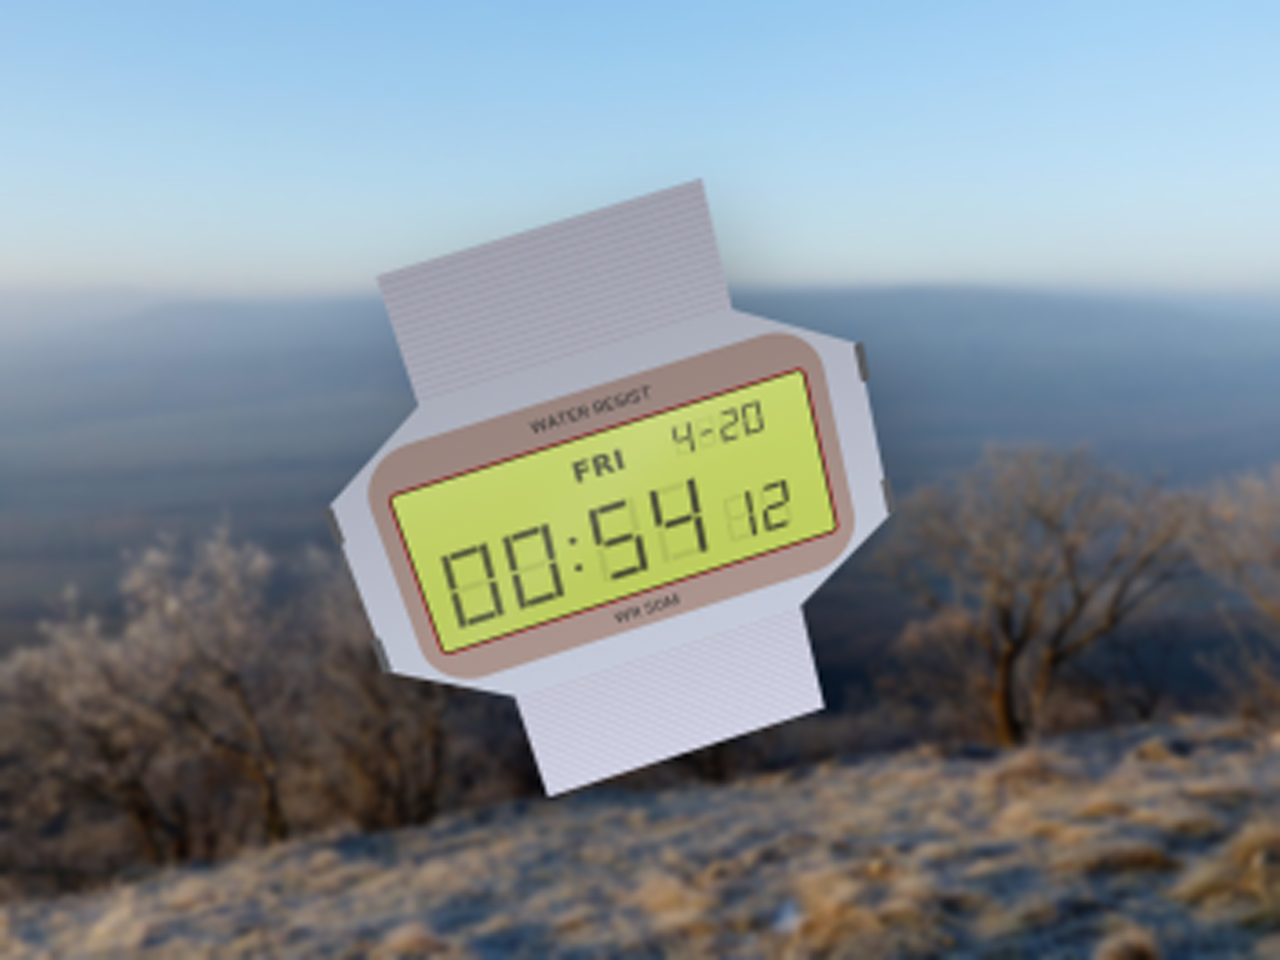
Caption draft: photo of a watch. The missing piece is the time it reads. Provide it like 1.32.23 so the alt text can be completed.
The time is 0.54.12
